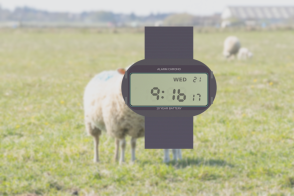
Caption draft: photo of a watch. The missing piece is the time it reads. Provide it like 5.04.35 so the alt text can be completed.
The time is 9.16.17
